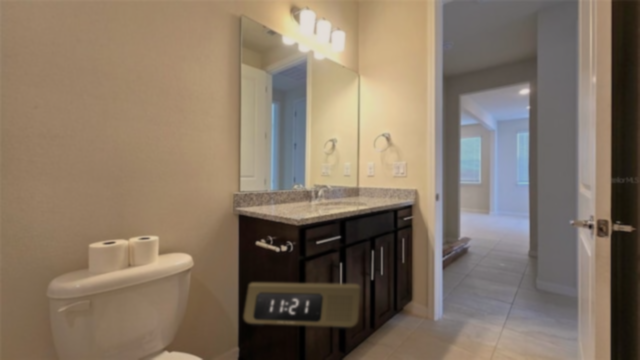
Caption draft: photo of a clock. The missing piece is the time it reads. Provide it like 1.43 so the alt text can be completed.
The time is 11.21
